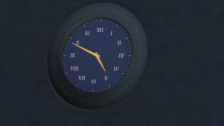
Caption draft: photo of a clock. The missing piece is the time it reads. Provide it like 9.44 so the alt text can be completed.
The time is 4.49
